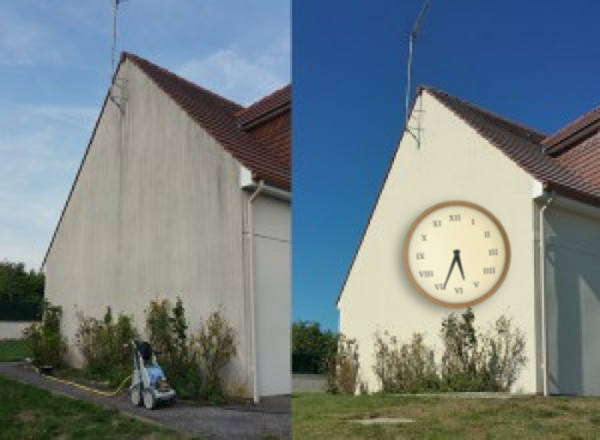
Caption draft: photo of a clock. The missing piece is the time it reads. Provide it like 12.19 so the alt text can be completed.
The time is 5.34
